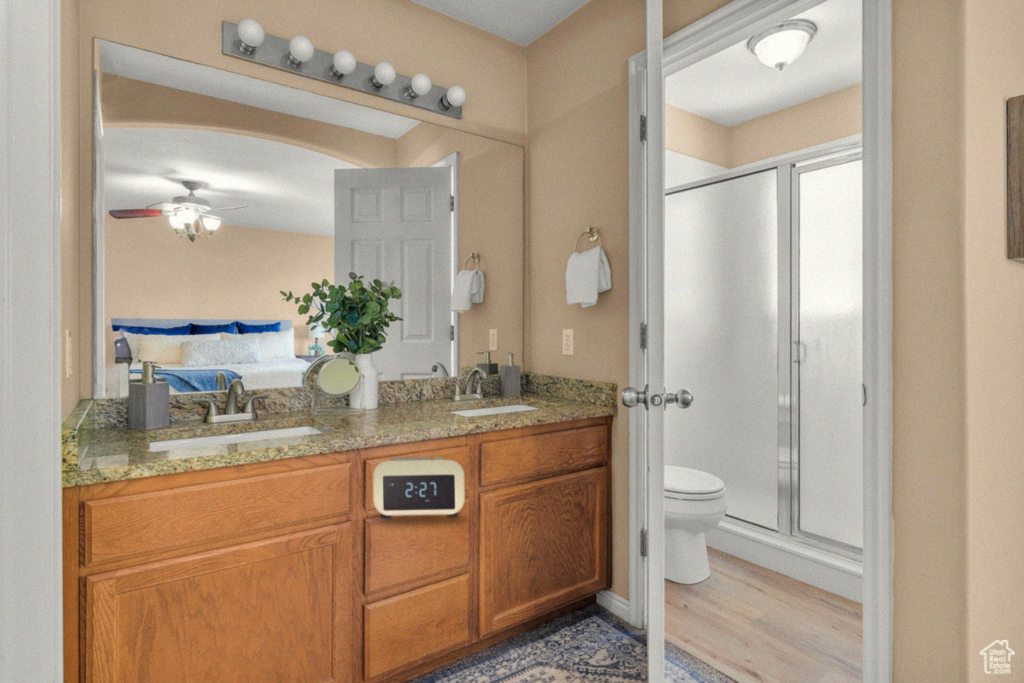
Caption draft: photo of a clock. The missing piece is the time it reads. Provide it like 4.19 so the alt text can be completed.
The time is 2.27
